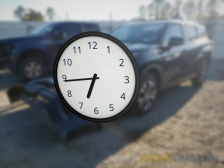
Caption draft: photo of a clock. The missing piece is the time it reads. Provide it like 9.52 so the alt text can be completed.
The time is 6.44
